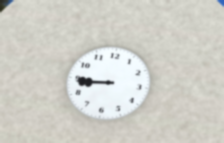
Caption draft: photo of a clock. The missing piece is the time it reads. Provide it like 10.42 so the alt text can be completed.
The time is 8.44
